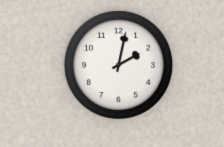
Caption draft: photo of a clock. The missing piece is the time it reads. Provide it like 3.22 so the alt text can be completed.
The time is 2.02
